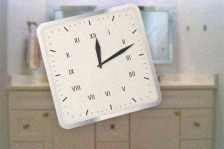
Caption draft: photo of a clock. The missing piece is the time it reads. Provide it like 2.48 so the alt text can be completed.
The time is 12.12
